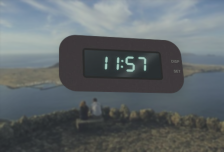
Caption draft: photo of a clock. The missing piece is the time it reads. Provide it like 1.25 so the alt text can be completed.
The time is 11.57
